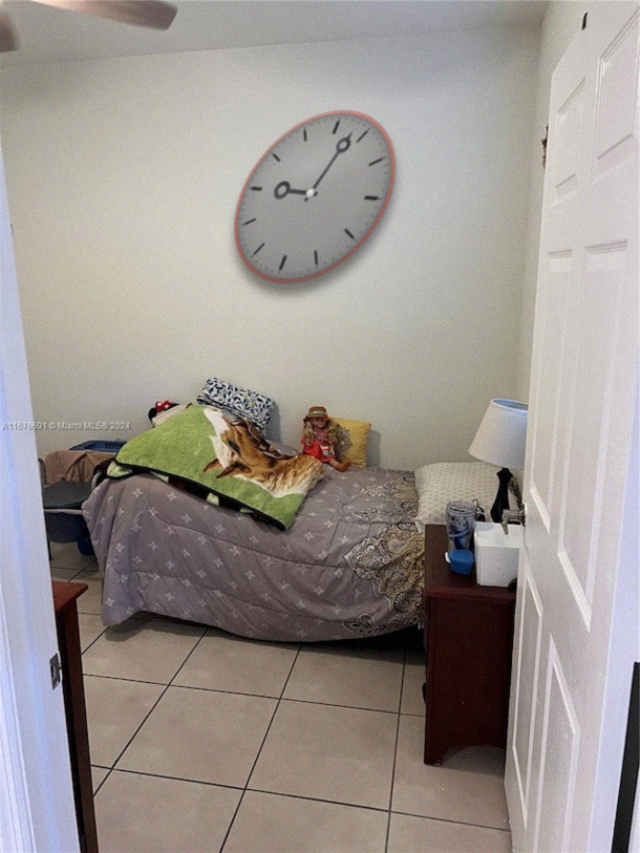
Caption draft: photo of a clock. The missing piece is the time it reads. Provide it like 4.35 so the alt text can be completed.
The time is 9.03
